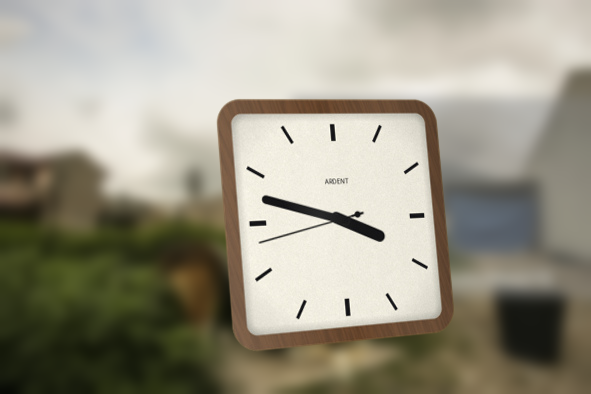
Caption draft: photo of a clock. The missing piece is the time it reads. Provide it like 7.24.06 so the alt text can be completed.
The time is 3.47.43
